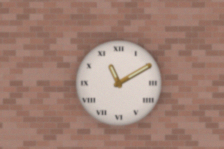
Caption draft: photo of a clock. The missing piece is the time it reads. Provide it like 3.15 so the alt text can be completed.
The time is 11.10
